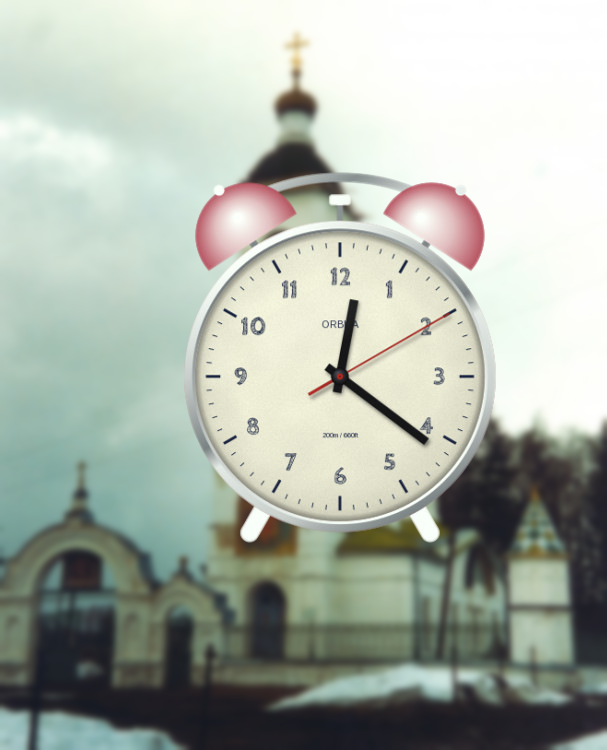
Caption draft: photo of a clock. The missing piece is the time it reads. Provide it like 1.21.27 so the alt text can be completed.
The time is 12.21.10
